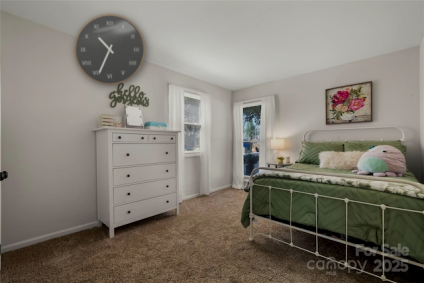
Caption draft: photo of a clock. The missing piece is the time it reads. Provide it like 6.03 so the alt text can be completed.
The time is 10.34
